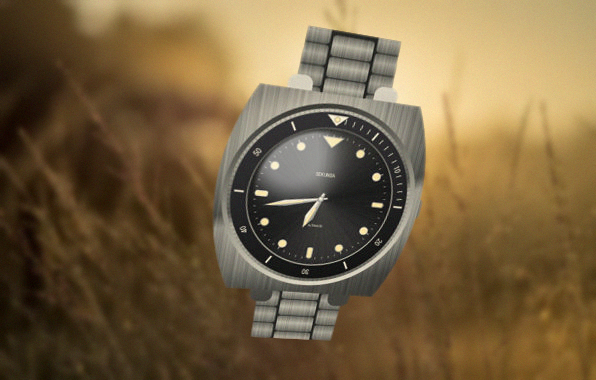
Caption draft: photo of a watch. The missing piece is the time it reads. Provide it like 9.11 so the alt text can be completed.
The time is 6.43
